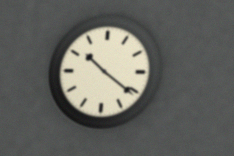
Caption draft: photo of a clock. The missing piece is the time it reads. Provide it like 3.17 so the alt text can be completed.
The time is 10.21
